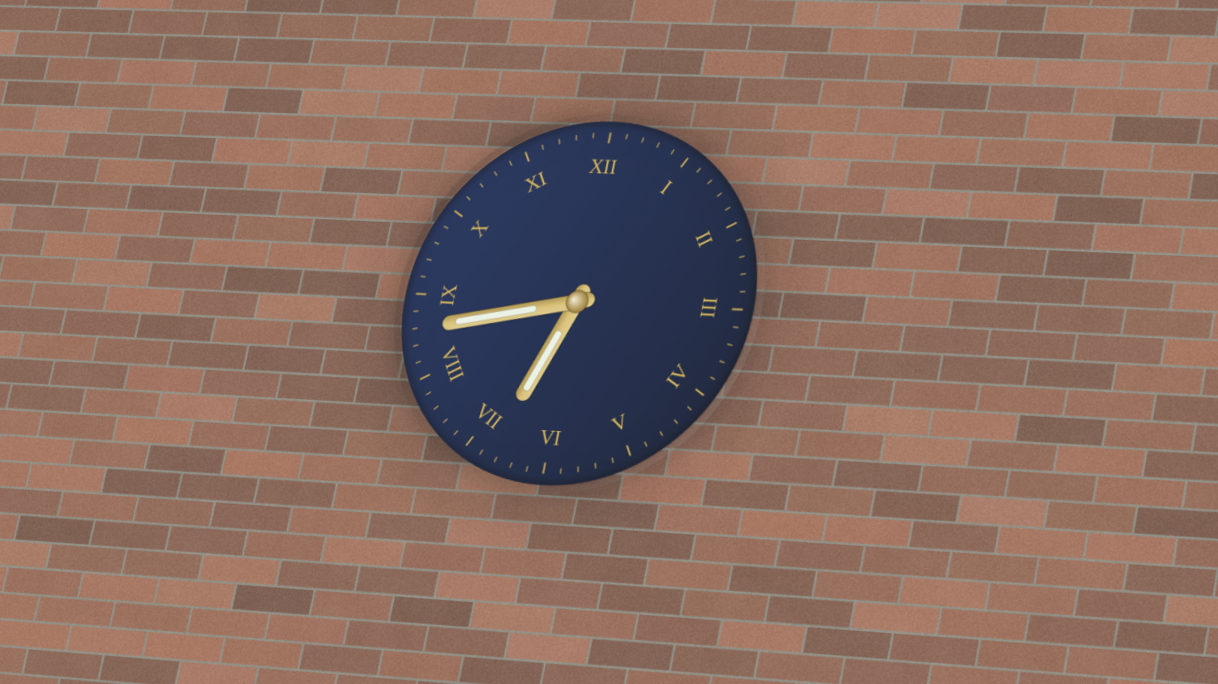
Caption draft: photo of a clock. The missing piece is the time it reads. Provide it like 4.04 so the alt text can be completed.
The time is 6.43
